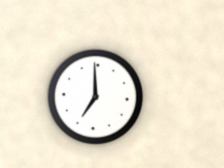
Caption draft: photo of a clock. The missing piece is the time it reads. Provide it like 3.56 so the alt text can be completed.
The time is 6.59
